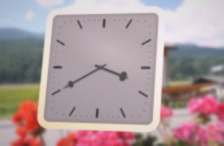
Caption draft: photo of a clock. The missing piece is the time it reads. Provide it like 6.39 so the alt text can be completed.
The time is 3.40
